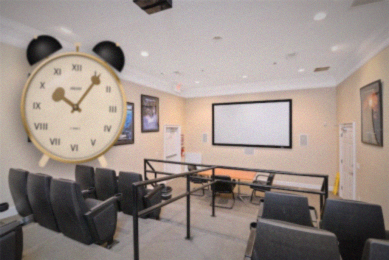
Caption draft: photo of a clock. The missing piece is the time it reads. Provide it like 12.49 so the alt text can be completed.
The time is 10.06
